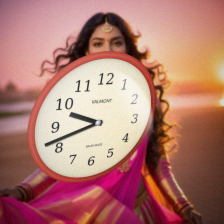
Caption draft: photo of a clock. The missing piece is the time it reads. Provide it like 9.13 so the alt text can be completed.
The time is 9.42
